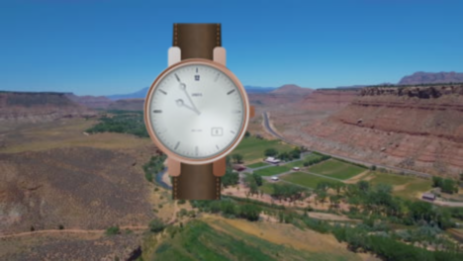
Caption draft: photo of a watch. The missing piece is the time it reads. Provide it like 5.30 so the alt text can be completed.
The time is 9.55
